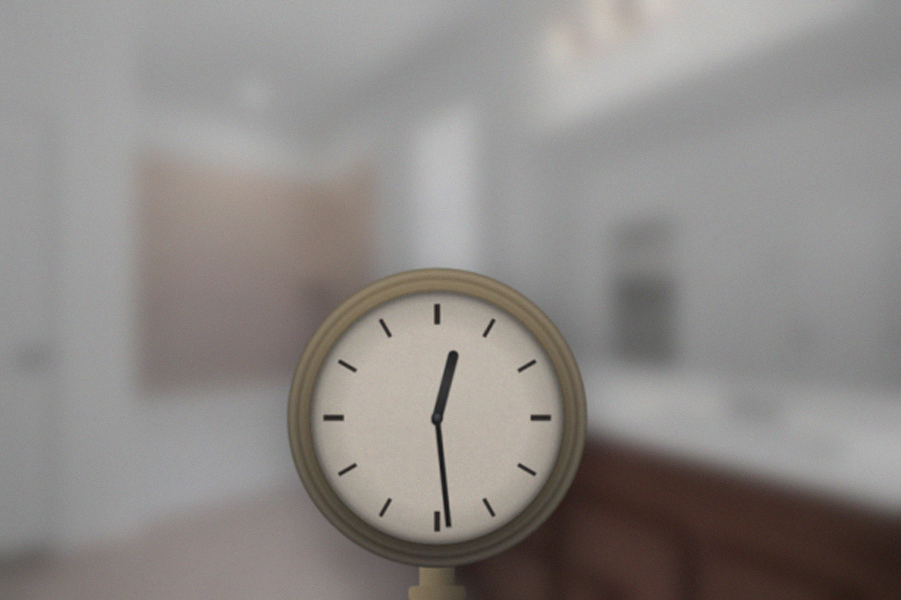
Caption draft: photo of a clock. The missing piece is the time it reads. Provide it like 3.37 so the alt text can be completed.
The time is 12.29
